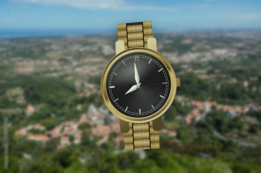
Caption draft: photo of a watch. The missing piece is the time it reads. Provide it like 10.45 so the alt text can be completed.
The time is 7.59
